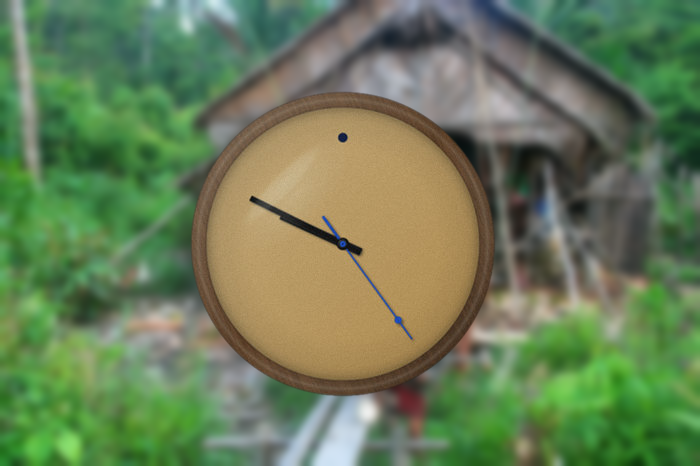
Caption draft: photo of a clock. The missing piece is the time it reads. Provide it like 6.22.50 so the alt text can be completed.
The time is 9.49.24
